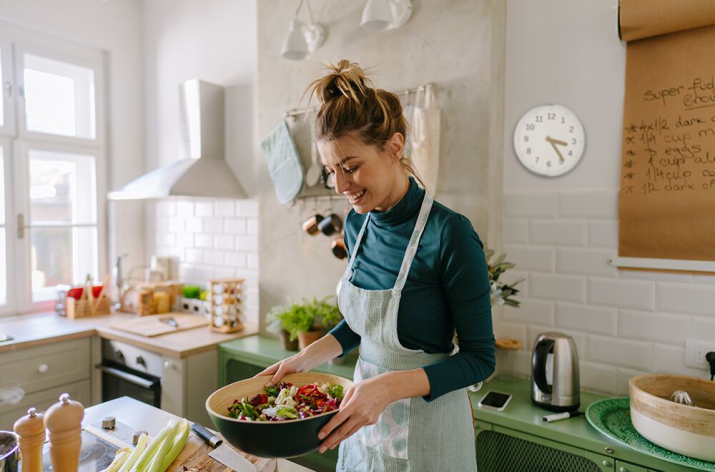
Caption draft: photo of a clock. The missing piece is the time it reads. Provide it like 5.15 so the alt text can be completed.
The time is 3.24
